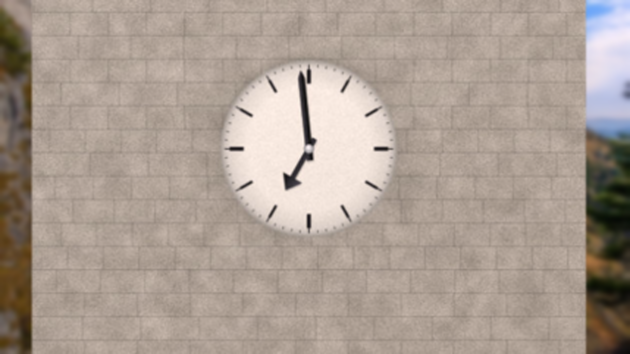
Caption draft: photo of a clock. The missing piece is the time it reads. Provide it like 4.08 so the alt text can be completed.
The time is 6.59
